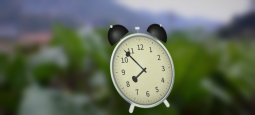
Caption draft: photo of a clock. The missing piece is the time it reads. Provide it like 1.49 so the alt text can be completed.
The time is 7.53
